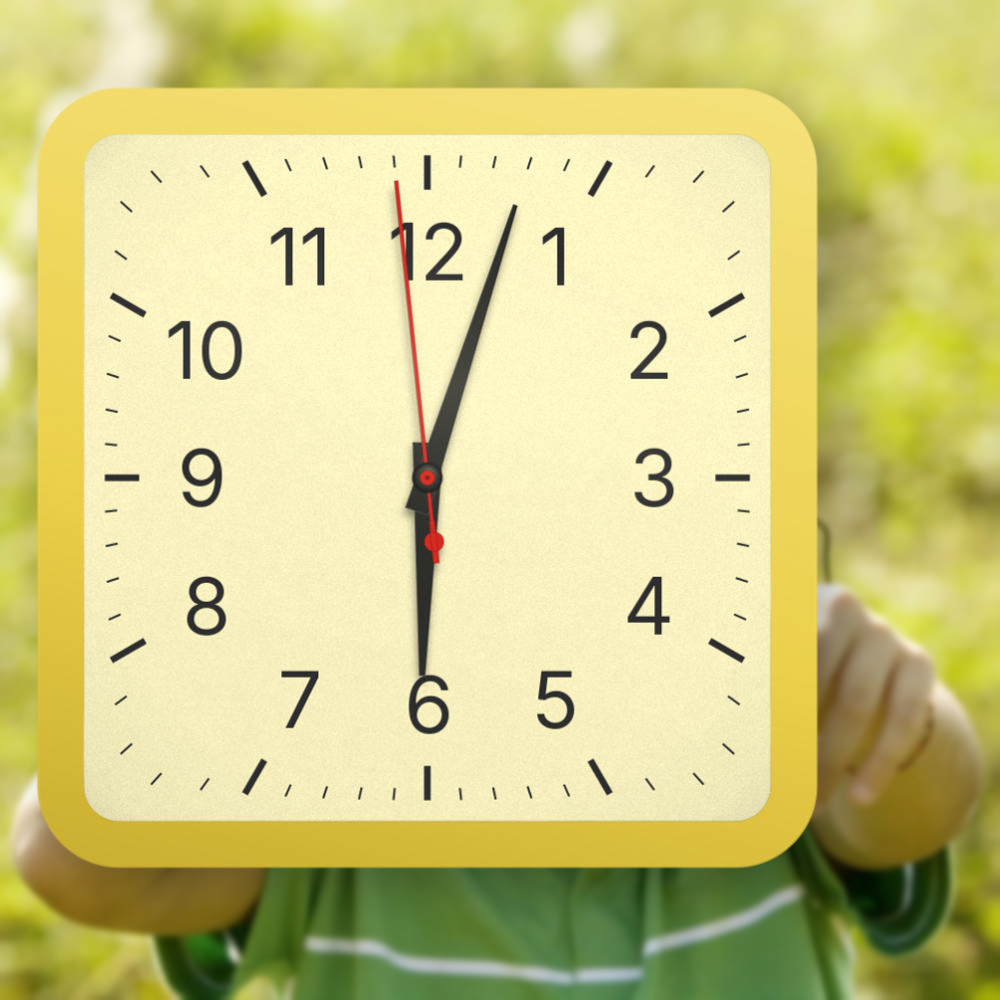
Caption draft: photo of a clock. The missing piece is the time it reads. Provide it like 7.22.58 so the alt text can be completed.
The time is 6.02.59
